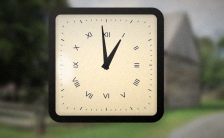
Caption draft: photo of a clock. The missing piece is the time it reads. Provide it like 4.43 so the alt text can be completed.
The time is 12.59
